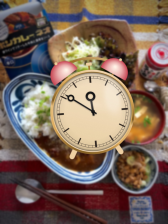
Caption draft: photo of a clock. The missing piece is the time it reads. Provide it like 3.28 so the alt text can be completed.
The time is 11.51
